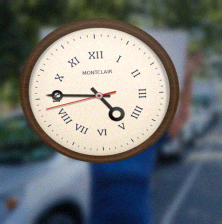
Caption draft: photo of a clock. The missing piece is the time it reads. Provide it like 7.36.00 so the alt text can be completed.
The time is 4.45.43
